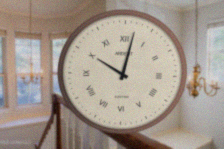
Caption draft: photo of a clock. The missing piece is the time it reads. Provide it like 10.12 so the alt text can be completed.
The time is 10.02
